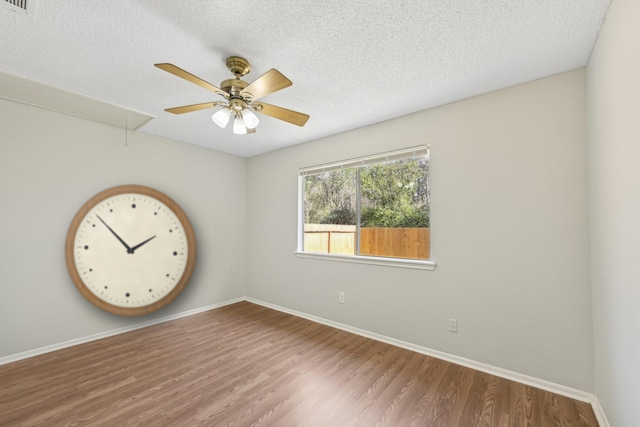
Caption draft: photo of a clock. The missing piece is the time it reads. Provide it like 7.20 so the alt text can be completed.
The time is 1.52
